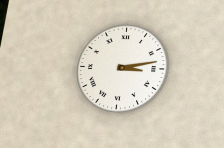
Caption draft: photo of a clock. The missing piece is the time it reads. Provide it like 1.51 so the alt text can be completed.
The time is 3.13
